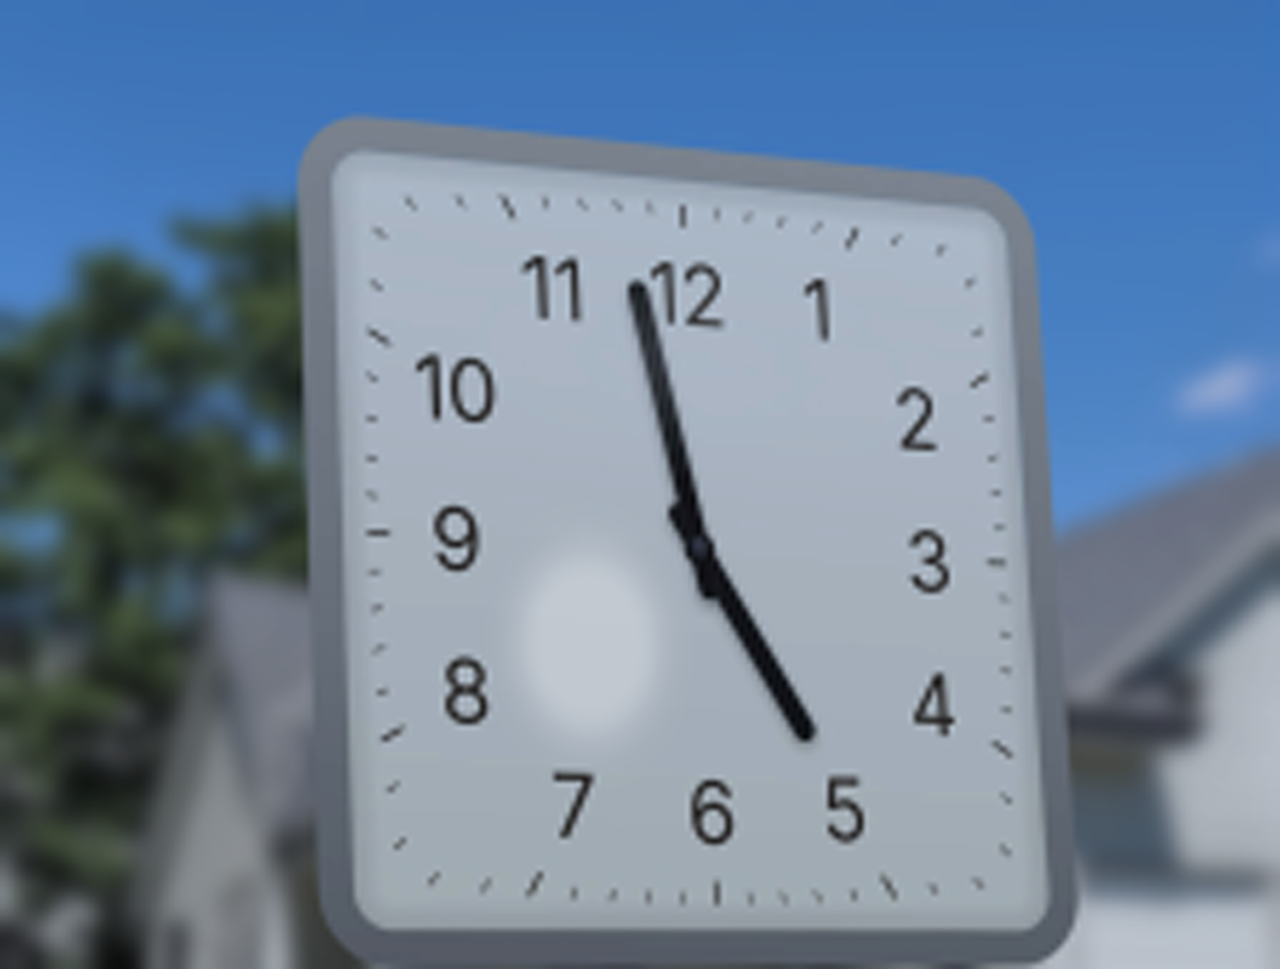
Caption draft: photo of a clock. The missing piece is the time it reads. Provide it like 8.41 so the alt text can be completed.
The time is 4.58
